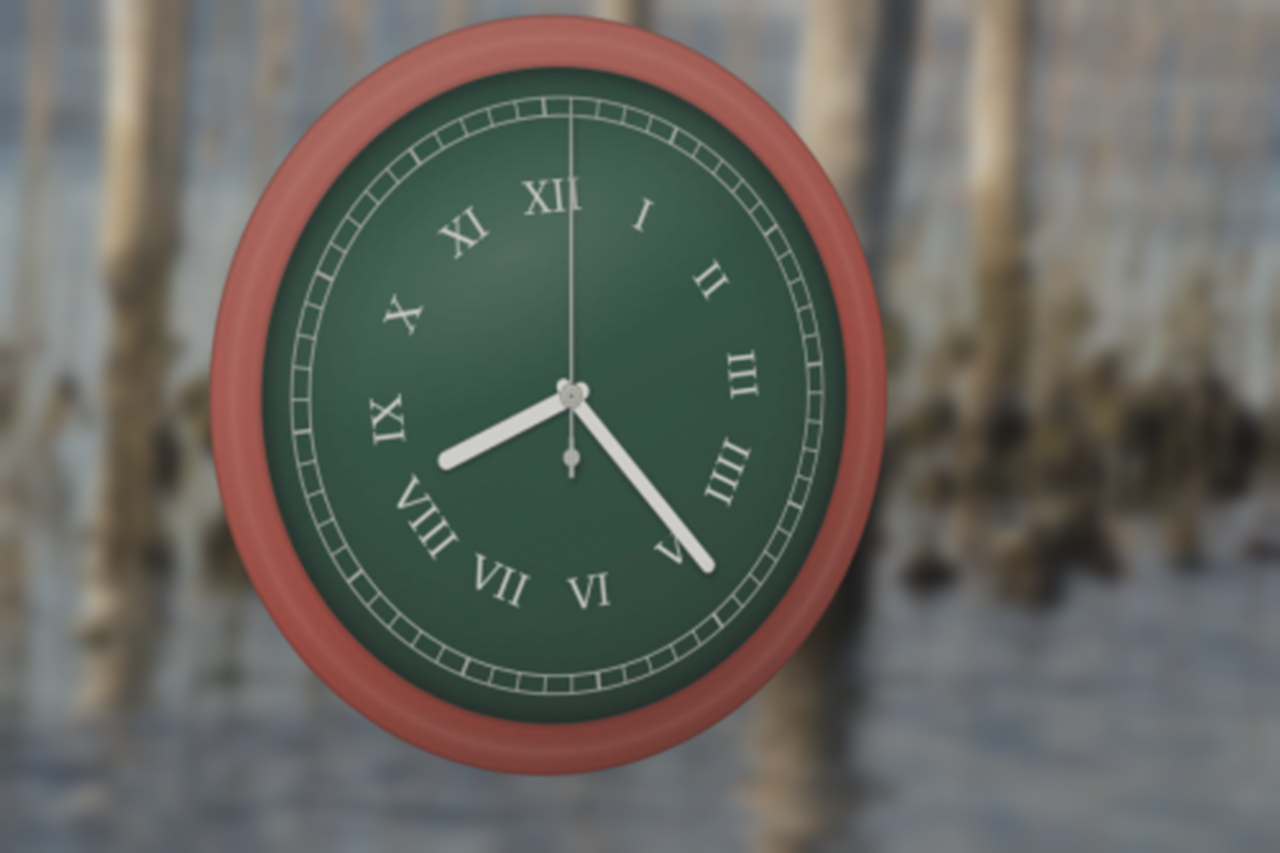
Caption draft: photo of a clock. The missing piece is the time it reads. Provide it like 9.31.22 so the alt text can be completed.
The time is 8.24.01
